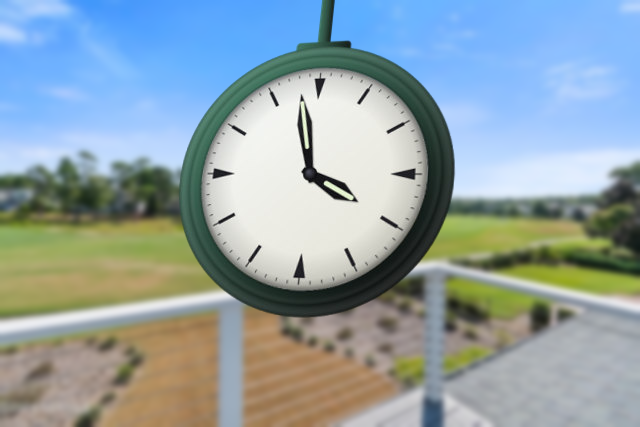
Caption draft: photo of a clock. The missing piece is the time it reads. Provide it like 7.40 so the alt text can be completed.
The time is 3.58
